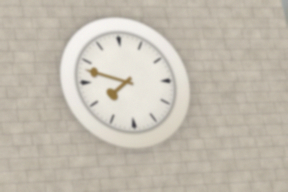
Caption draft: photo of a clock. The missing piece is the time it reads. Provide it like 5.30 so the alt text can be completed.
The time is 7.48
